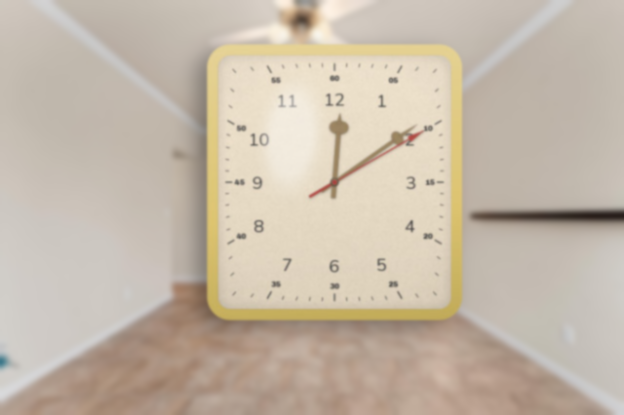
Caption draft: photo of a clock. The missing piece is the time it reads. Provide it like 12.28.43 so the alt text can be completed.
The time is 12.09.10
